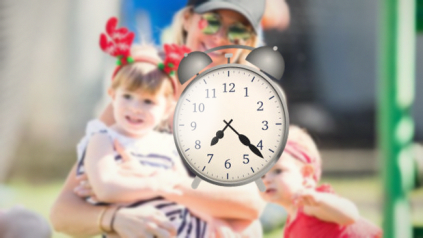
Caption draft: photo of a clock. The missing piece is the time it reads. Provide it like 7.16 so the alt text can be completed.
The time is 7.22
